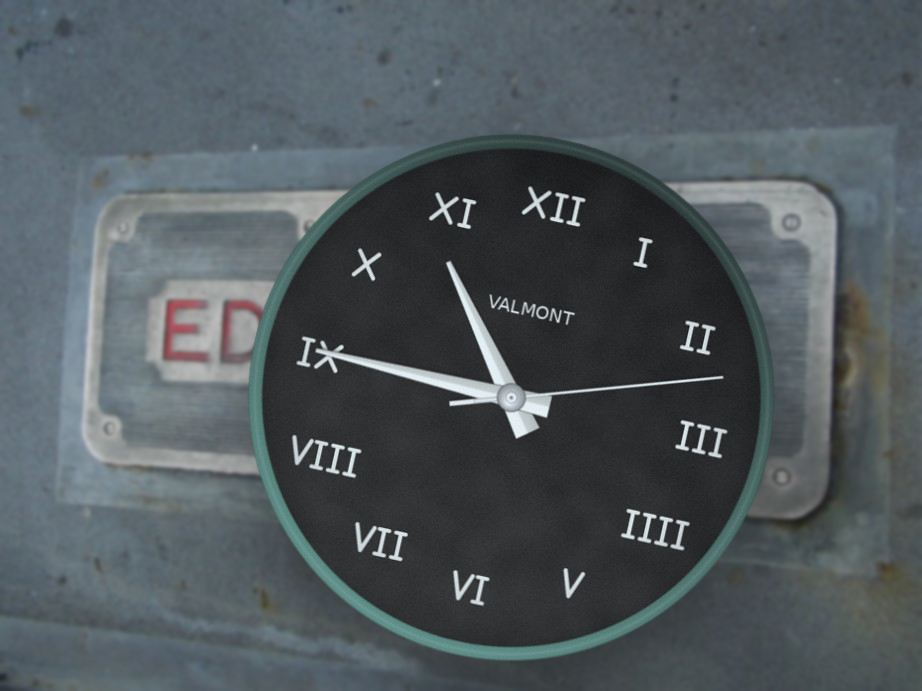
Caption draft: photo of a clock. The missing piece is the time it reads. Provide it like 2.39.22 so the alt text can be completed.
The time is 10.45.12
